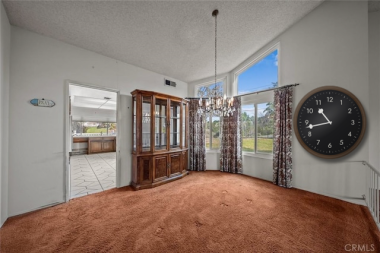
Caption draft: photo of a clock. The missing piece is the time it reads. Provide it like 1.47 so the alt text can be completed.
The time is 10.43
